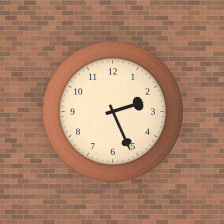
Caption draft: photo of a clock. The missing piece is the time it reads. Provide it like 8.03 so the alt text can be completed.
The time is 2.26
